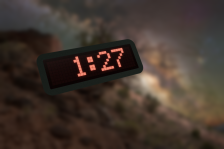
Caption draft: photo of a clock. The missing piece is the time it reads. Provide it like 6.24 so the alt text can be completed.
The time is 1.27
